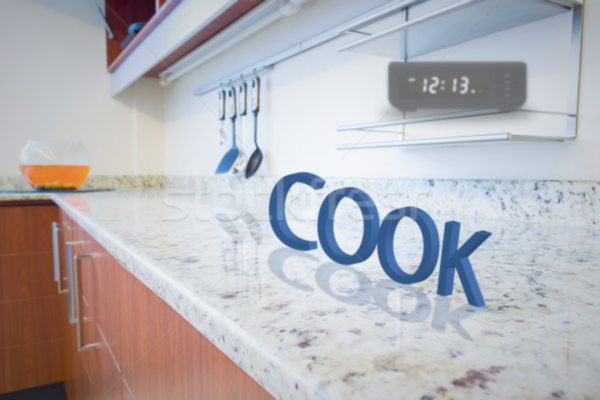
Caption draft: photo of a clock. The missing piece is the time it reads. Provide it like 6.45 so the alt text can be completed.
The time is 12.13
